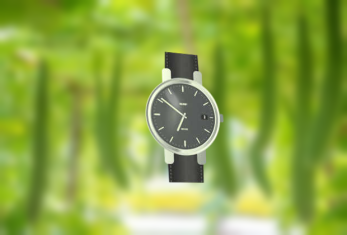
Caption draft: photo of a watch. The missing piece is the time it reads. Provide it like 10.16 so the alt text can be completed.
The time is 6.51
